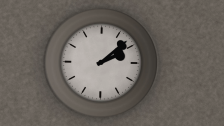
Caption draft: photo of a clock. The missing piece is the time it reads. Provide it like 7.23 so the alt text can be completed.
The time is 2.08
